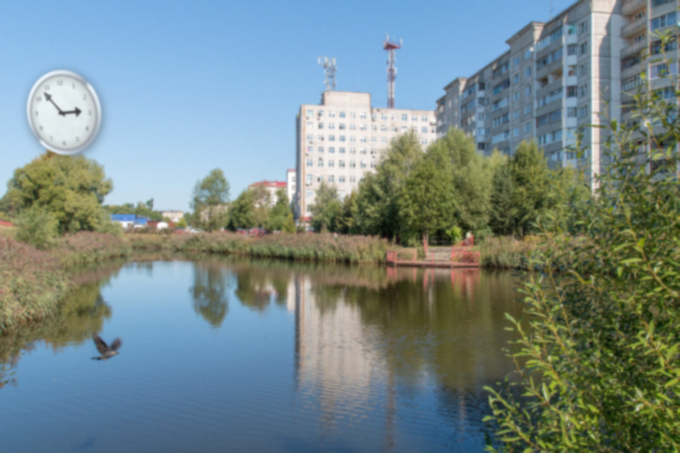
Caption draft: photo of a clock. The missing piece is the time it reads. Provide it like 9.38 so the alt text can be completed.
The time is 2.53
